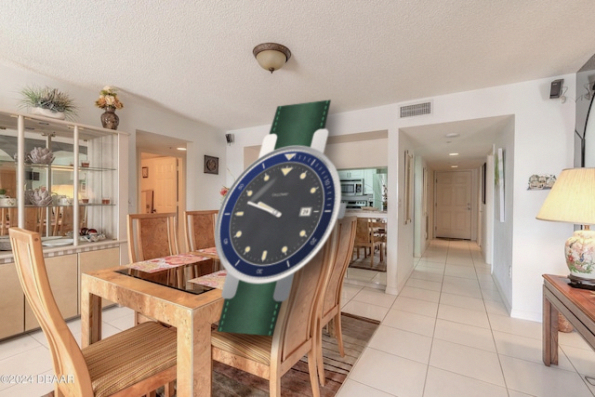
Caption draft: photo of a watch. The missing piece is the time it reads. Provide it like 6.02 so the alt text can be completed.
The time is 9.48
